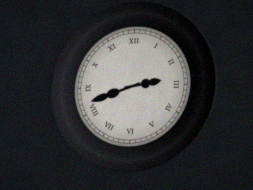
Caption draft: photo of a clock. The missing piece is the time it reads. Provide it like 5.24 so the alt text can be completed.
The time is 2.42
